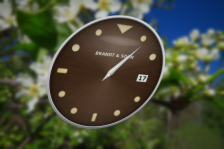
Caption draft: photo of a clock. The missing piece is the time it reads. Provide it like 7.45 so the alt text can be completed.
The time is 1.06
